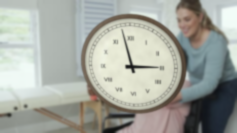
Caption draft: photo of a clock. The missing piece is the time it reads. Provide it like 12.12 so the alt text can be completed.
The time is 2.58
